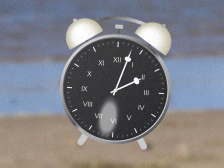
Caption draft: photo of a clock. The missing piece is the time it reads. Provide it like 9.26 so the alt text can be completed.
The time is 2.03
